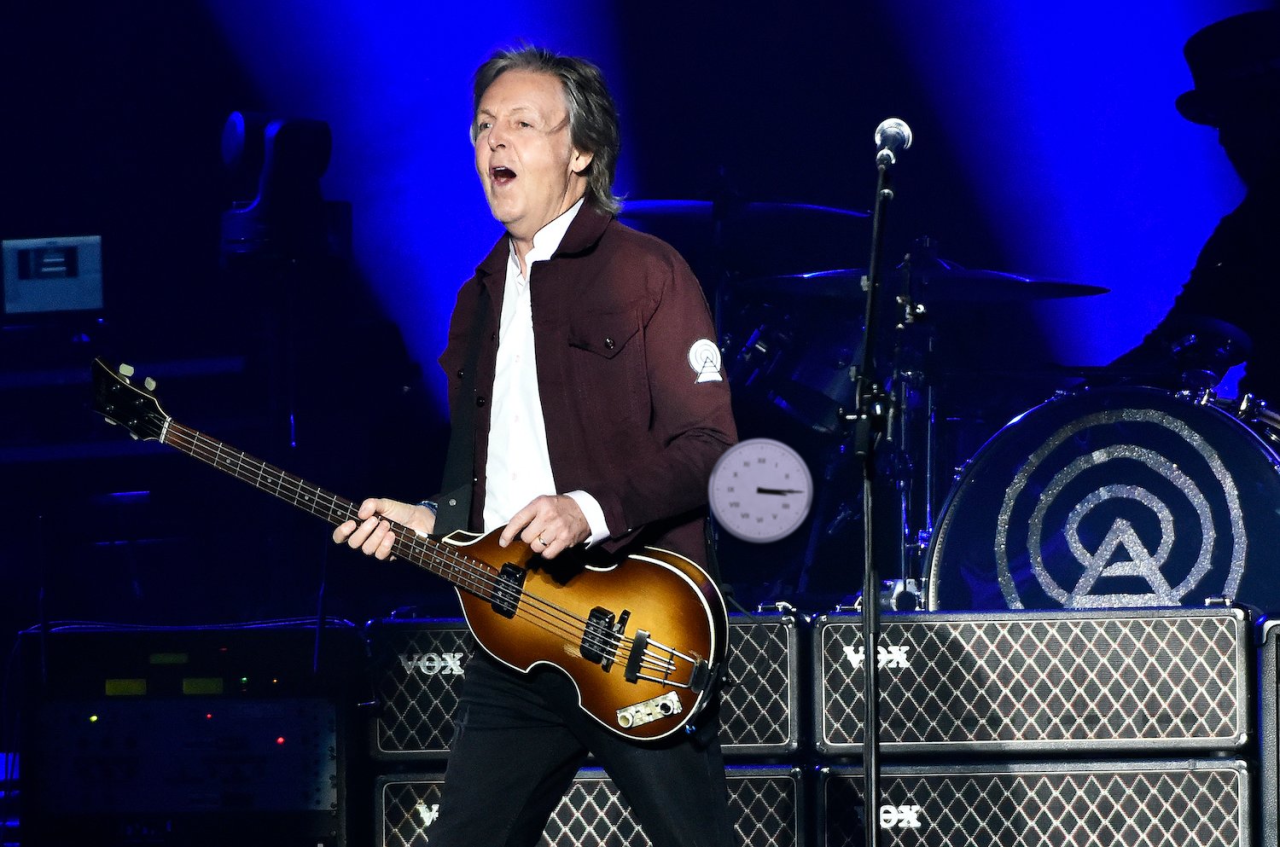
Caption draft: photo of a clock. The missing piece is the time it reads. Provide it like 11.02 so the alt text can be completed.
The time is 3.15
